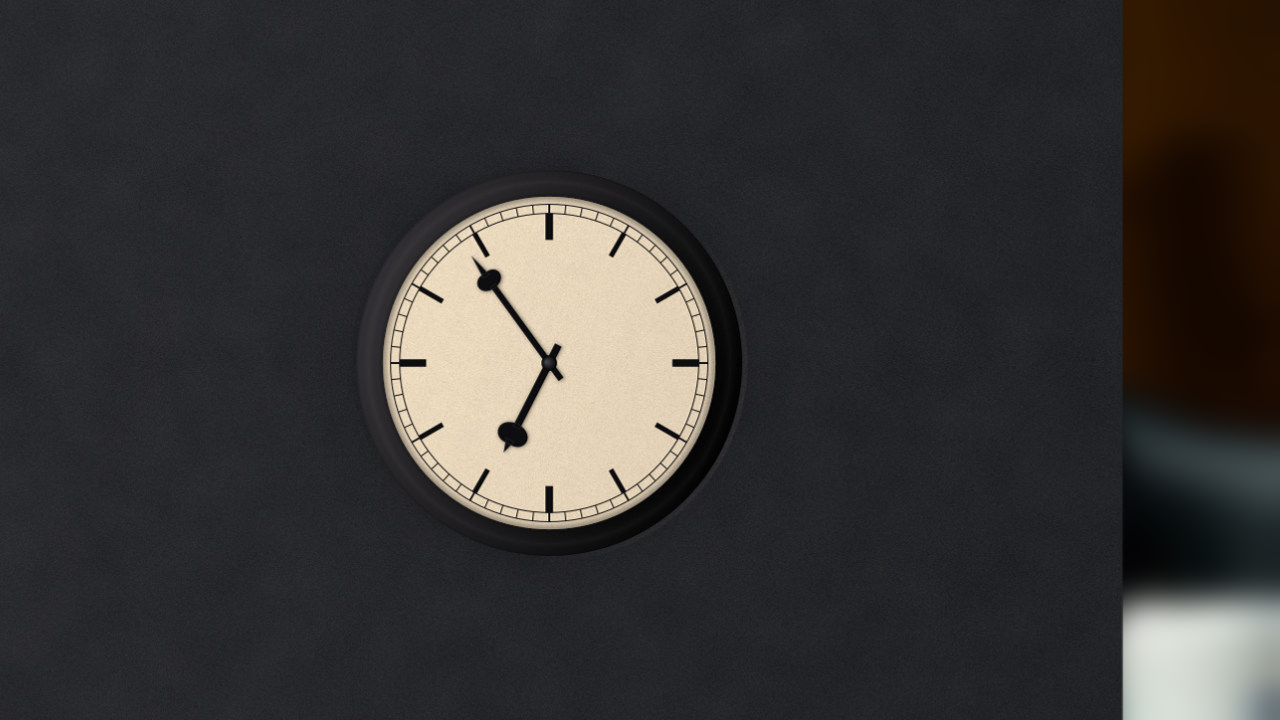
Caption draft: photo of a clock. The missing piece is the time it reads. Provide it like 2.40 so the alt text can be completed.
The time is 6.54
